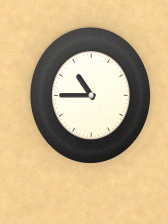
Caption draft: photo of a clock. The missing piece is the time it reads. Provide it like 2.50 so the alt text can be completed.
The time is 10.45
